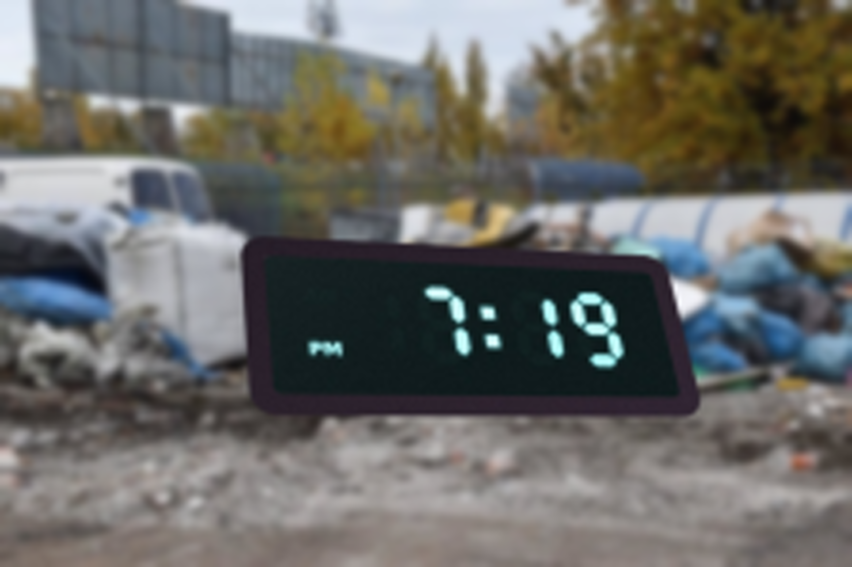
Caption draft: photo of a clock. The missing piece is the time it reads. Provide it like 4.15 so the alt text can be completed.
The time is 7.19
